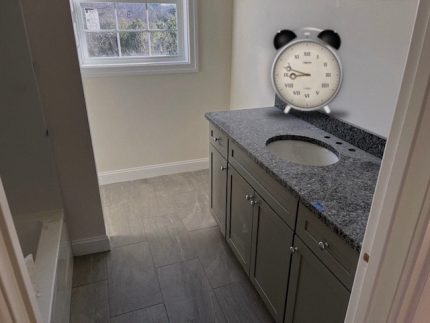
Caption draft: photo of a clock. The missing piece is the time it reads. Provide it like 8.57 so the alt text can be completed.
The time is 8.48
